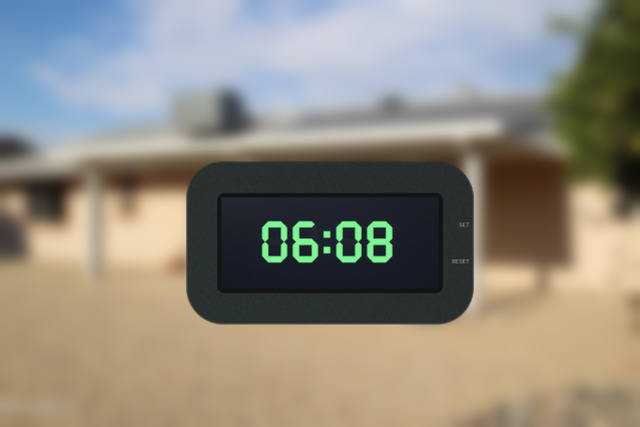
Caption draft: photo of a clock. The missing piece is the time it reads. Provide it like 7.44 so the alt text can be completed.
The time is 6.08
